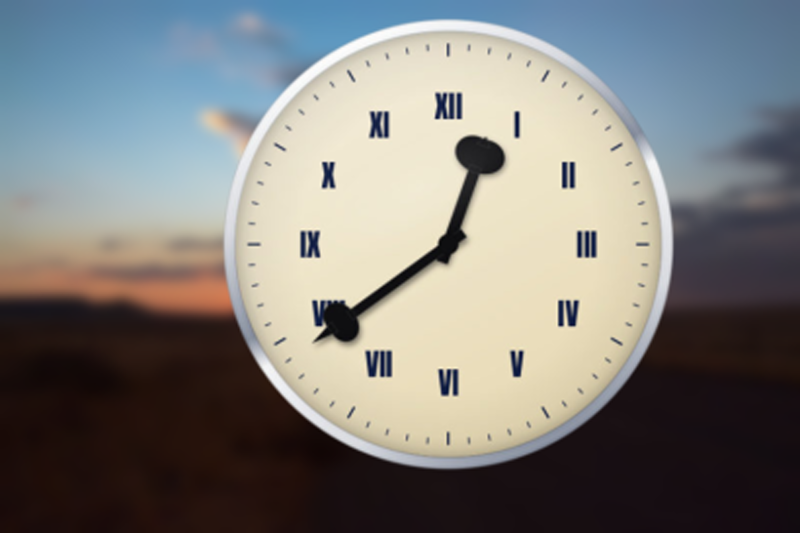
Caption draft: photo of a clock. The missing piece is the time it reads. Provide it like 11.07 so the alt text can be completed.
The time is 12.39
